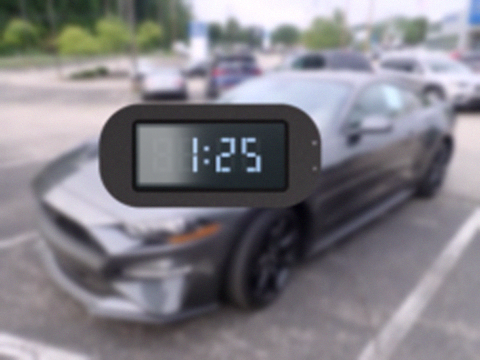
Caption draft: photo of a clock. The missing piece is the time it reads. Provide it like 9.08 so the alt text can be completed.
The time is 1.25
